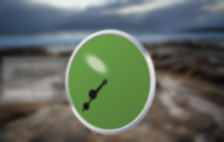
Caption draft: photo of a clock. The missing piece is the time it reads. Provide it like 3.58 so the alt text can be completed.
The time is 7.37
